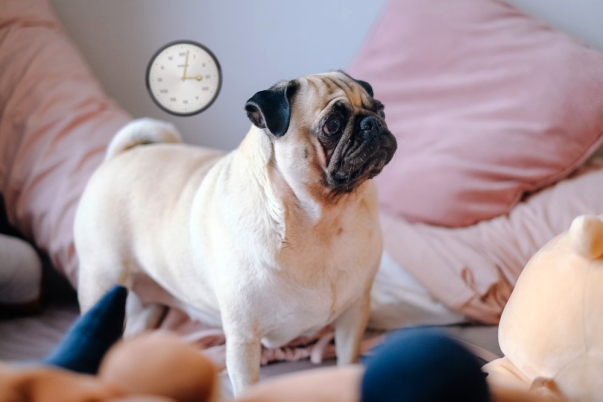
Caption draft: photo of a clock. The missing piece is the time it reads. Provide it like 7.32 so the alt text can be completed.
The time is 3.02
